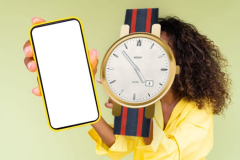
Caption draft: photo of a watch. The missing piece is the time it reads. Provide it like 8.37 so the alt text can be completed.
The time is 4.53
